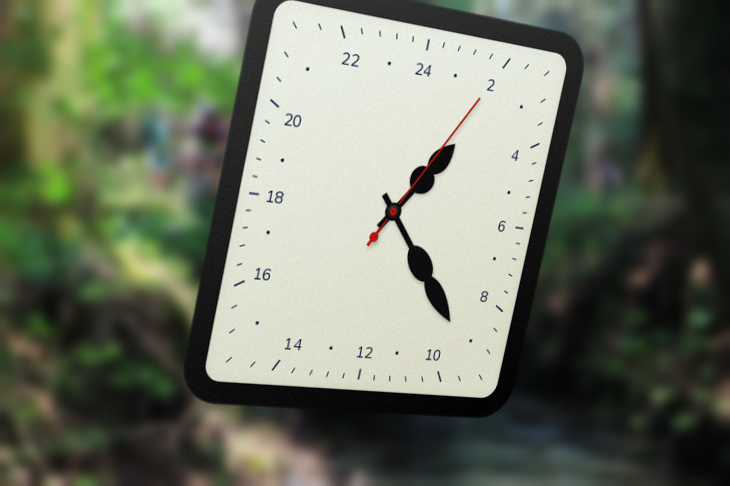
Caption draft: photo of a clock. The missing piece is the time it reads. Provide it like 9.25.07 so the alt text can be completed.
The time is 2.23.05
